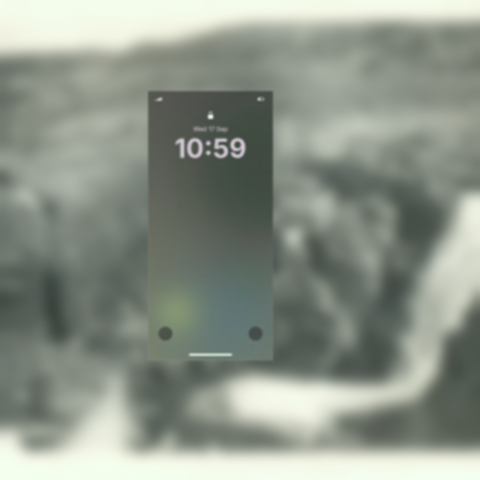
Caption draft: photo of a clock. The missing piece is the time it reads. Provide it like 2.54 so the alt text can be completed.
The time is 10.59
